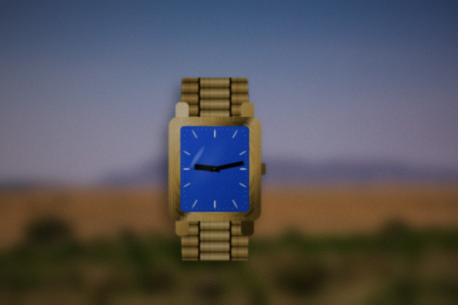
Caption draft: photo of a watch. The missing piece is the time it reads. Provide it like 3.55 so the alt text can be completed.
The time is 9.13
